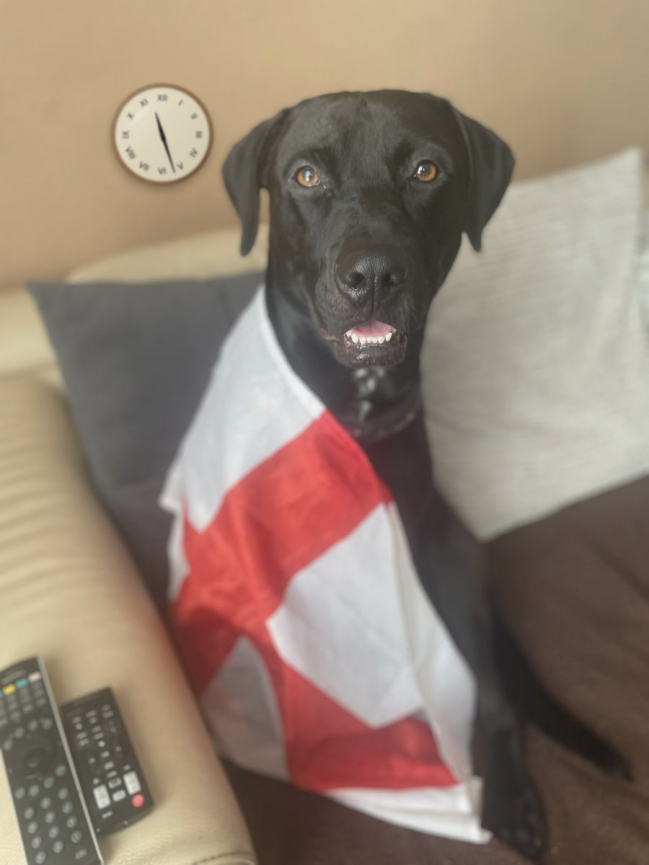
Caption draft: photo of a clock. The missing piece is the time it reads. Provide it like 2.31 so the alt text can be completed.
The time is 11.27
